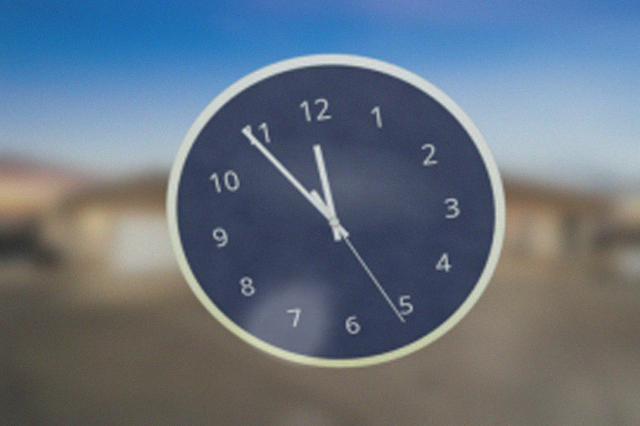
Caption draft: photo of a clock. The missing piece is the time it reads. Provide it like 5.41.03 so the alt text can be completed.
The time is 11.54.26
